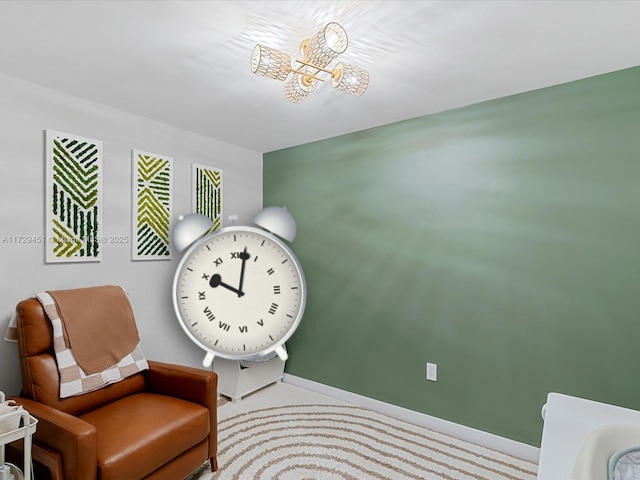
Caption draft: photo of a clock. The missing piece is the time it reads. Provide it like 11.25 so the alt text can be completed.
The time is 10.02
